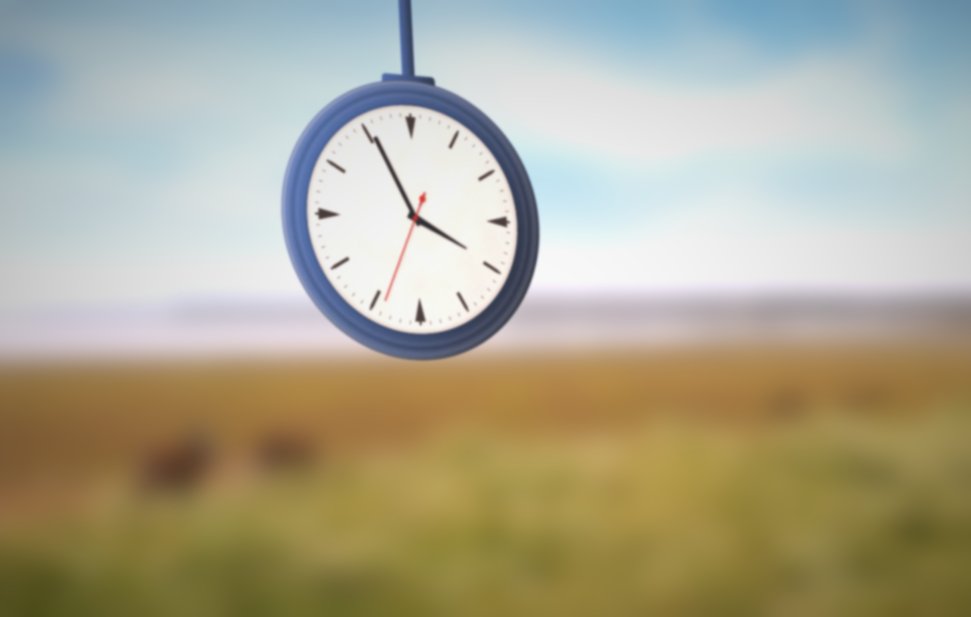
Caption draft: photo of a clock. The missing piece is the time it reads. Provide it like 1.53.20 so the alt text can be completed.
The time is 3.55.34
